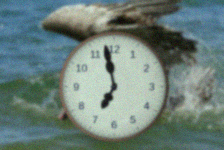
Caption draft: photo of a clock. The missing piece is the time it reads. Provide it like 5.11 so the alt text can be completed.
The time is 6.58
